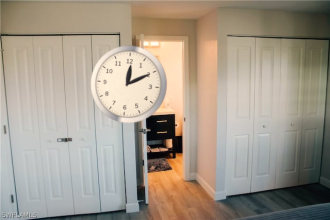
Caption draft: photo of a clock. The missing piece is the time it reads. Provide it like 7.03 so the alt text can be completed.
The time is 12.10
